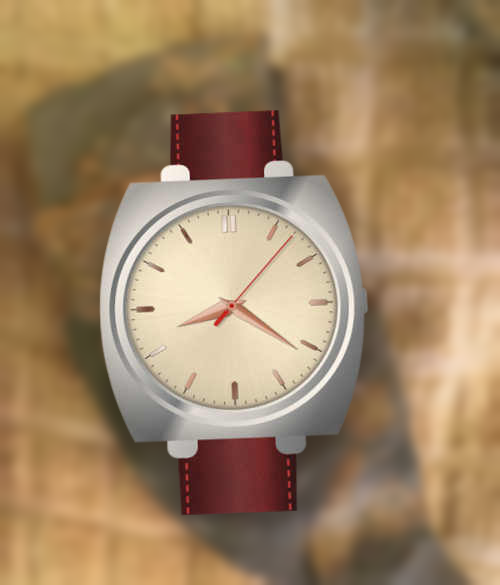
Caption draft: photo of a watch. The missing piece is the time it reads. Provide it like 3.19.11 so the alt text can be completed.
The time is 8.21.07
